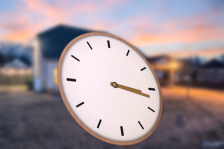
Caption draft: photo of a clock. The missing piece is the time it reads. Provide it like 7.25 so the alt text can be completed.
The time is 3.17
